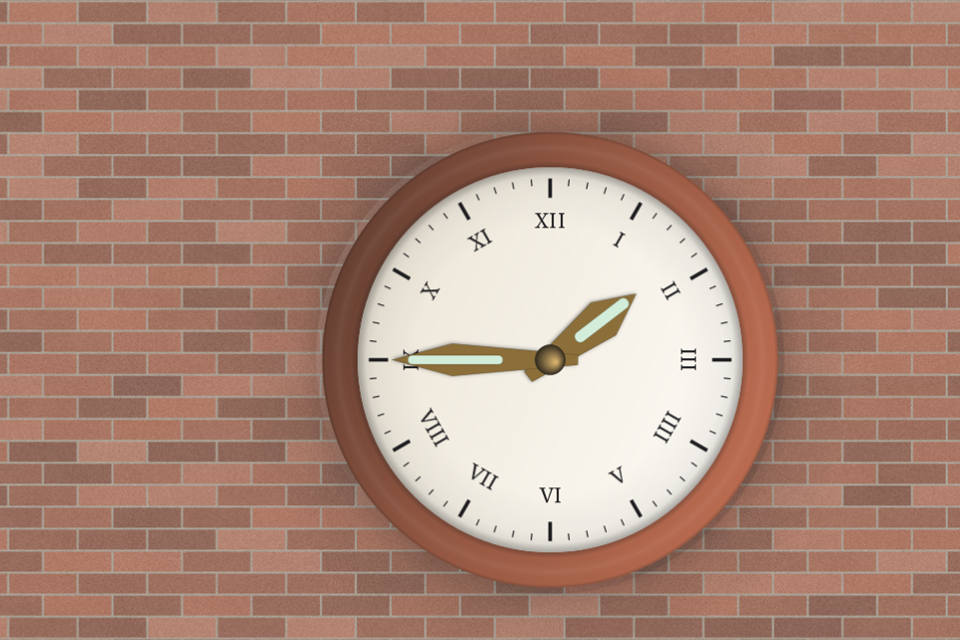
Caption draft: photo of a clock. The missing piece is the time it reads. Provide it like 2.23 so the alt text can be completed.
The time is 1.45
